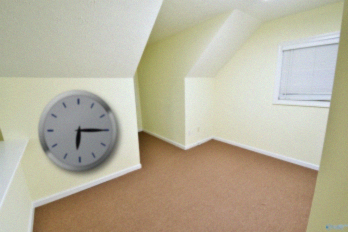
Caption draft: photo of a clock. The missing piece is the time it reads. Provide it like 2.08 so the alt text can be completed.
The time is 6.15
